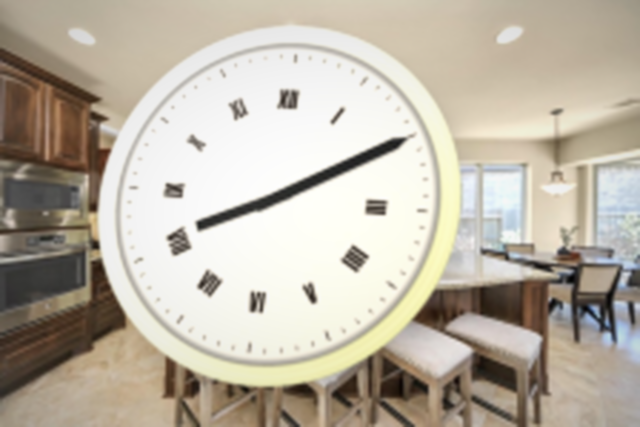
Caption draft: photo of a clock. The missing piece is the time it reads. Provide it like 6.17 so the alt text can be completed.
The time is 8.10
